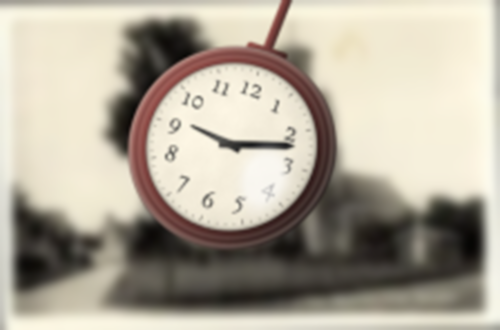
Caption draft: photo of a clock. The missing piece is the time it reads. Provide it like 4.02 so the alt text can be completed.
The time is 9.12
